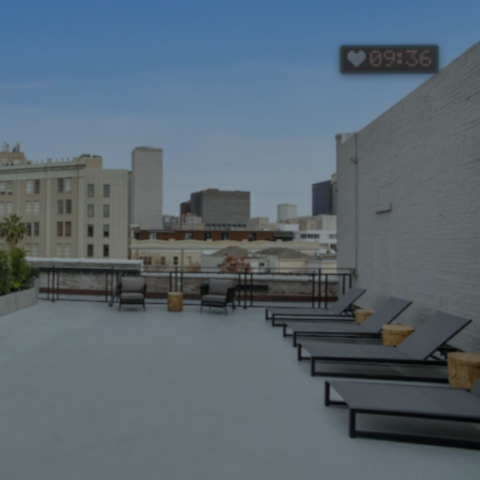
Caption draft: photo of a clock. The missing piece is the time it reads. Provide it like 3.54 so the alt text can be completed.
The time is 9.36
